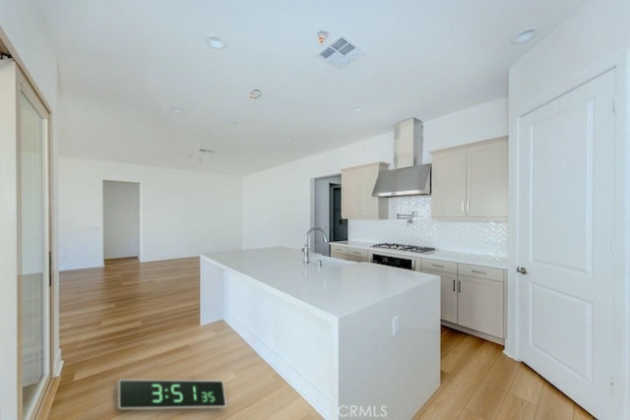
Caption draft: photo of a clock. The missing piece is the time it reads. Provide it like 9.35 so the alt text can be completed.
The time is 3.51
